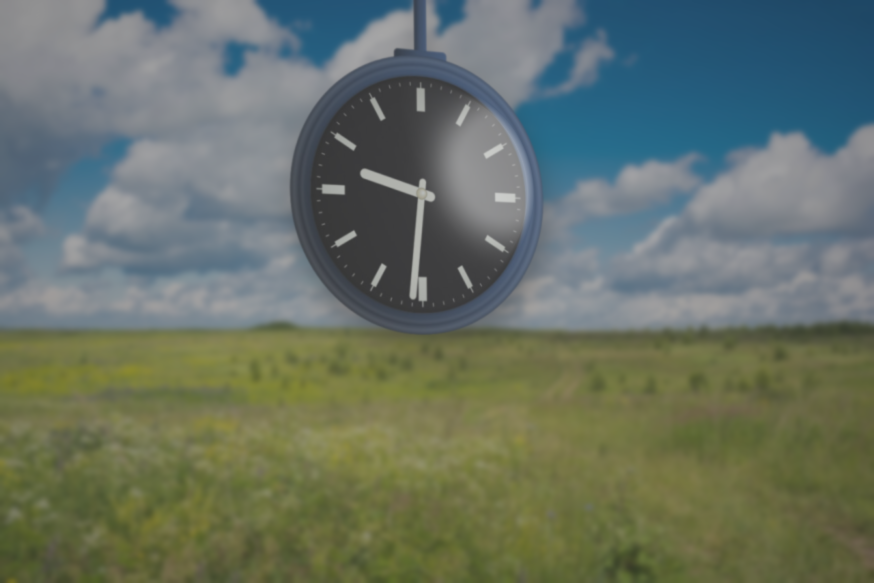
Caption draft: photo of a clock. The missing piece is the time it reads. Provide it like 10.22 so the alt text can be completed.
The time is 9.31
